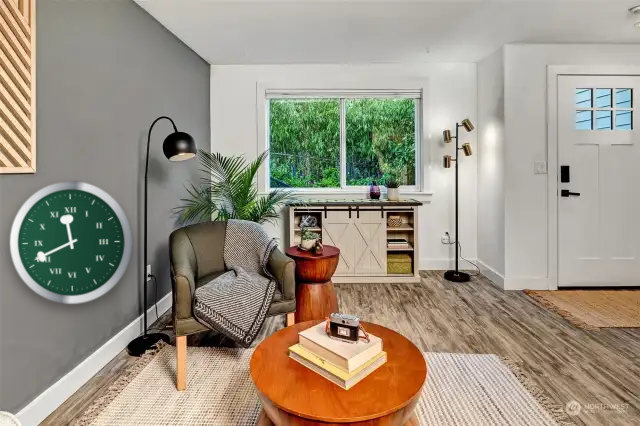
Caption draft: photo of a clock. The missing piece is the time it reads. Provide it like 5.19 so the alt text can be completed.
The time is 11.41
